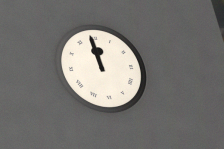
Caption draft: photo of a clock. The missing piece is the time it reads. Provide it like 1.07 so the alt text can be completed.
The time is 11.59
